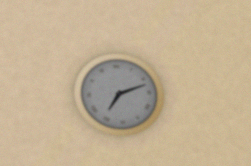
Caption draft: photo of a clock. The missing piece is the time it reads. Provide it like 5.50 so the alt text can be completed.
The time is 7.12
